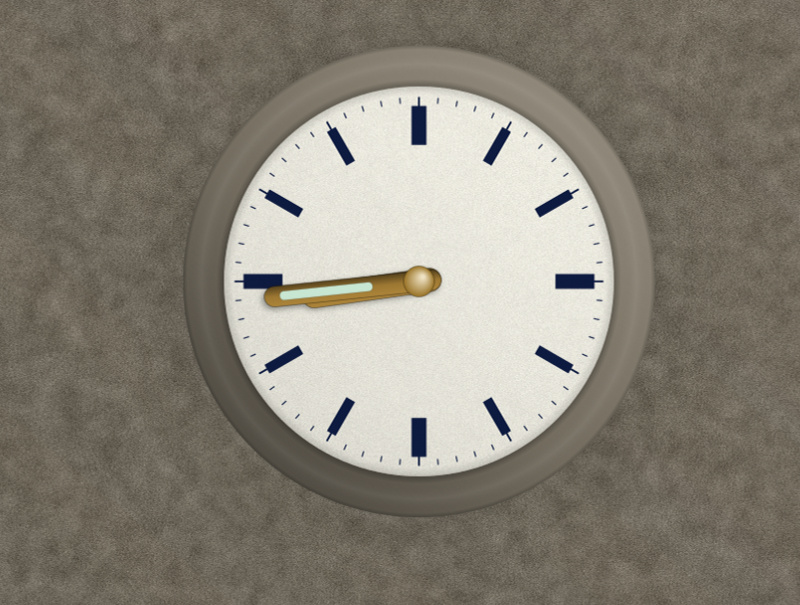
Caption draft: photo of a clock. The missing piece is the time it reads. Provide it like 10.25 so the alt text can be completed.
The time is 8.44
